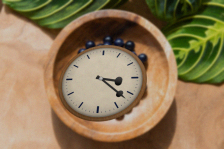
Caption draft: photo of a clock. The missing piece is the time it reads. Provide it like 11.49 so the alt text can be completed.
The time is 3.22
